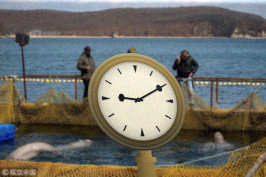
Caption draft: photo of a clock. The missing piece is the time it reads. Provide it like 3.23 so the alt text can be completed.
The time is 9.10
